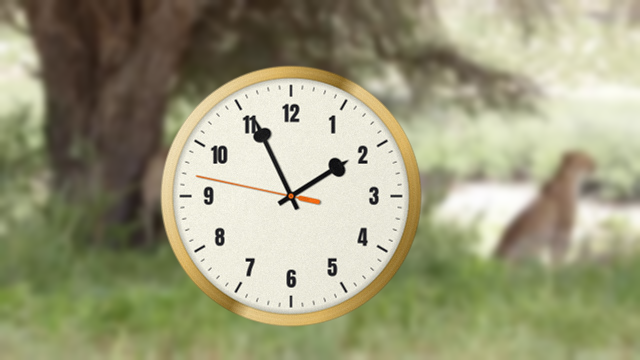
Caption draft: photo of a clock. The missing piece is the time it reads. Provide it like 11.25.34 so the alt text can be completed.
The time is 1.55.47
